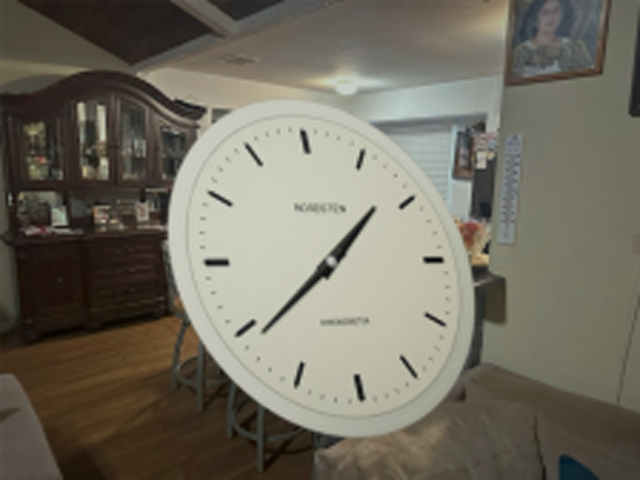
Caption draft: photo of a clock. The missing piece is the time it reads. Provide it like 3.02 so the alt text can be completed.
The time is 1.39
